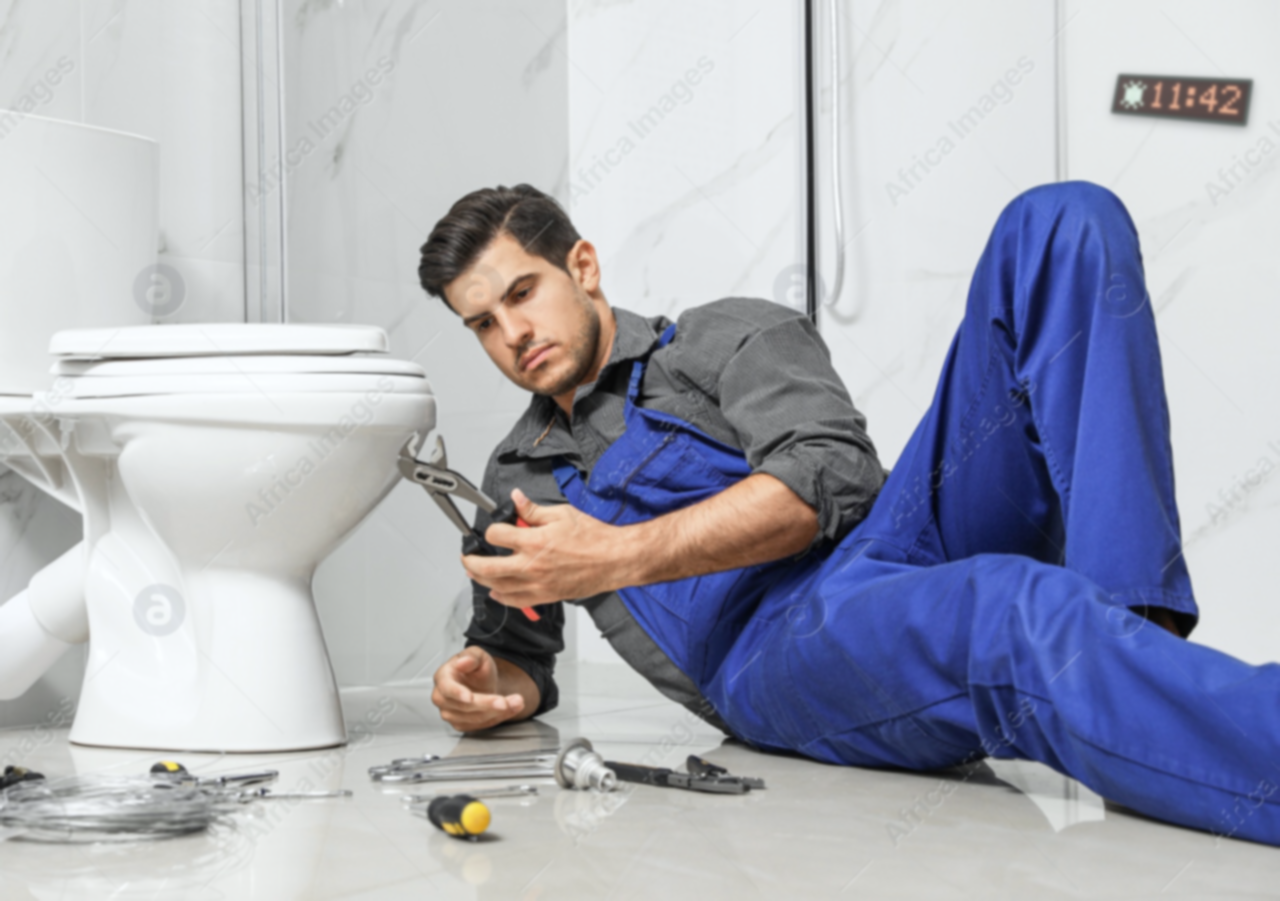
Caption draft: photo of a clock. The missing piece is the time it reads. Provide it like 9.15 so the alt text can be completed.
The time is 11.42
